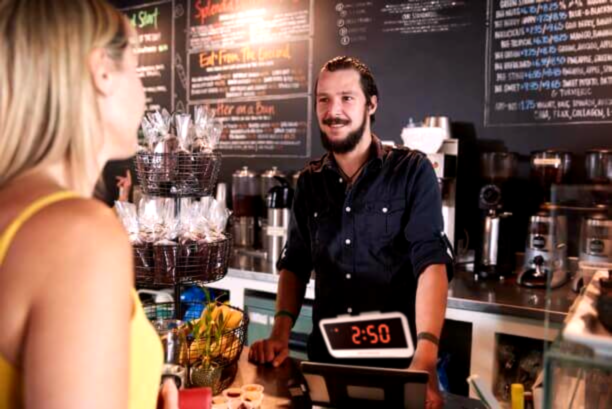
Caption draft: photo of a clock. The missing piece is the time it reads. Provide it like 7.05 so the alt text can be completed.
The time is 2.50
